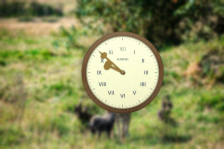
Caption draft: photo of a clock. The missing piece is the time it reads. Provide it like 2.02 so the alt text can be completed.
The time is 9.52
